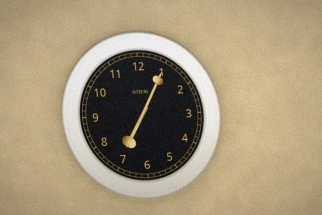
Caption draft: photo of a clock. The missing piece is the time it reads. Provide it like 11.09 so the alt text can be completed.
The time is 7.05
